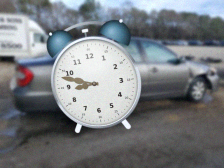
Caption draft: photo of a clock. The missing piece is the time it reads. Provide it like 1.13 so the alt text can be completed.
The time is 8.48
